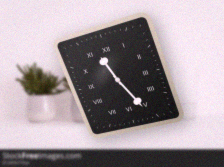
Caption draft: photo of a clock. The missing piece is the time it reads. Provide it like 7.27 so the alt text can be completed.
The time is 11.26
